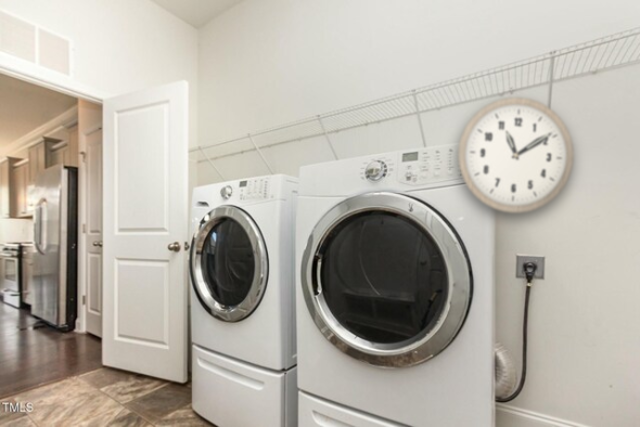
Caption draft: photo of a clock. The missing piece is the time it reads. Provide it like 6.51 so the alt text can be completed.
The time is 11.09
